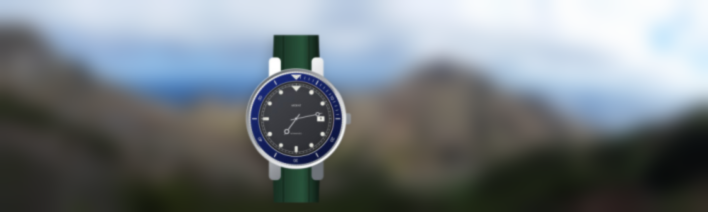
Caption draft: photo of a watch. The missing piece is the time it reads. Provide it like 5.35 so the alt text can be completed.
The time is 7.13
